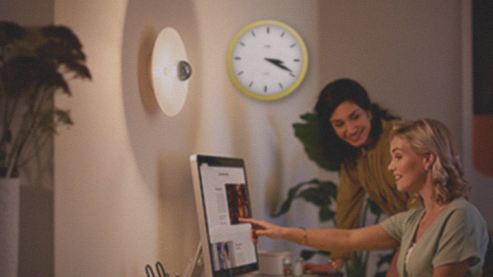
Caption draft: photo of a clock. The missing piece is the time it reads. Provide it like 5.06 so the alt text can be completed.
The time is 3.19
